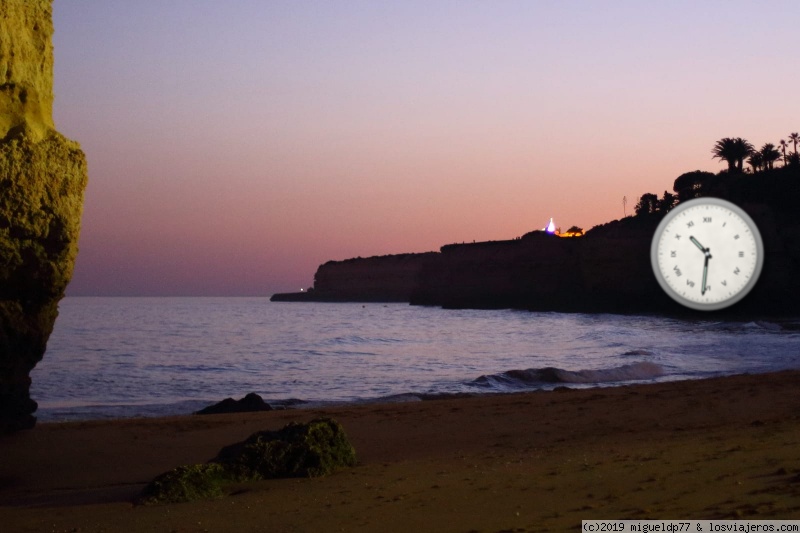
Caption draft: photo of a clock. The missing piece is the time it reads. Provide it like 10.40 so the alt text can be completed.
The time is 10.31
